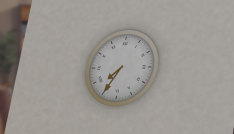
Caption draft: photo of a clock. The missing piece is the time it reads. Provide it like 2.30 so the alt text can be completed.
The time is 7.35
